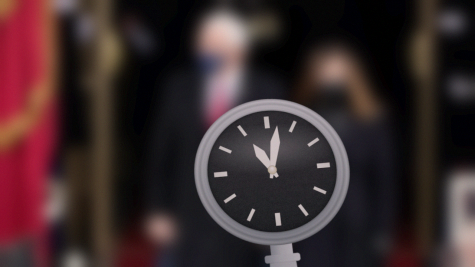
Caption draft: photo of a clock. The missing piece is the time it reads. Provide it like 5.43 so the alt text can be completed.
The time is 11.02
